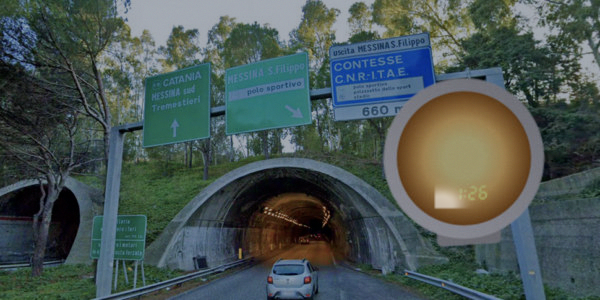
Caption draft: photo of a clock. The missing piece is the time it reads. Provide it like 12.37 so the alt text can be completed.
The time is 1.26
